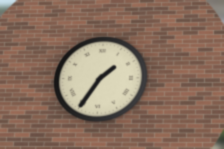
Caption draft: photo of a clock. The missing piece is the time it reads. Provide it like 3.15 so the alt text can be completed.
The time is 1.35
